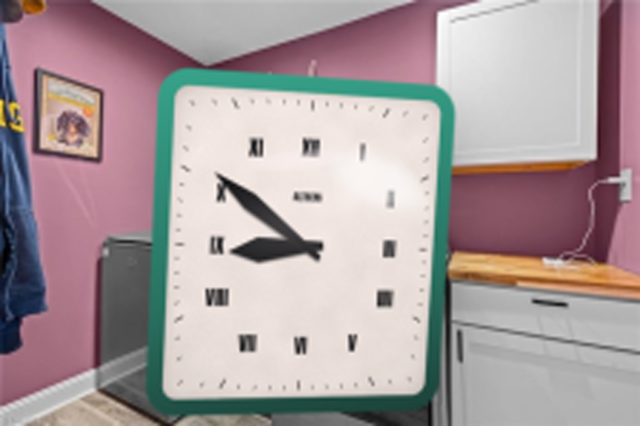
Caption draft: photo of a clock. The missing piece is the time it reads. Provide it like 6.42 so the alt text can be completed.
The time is 8.51
